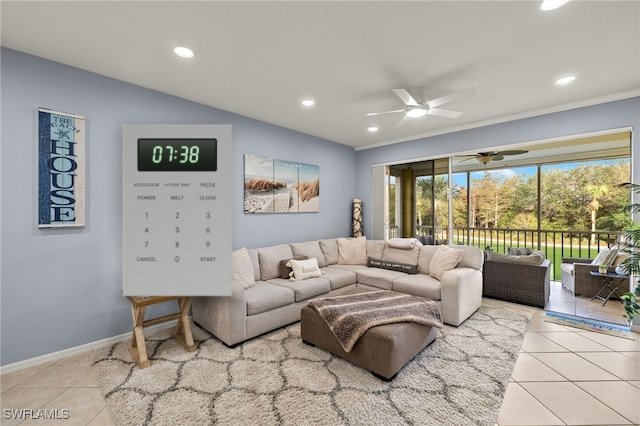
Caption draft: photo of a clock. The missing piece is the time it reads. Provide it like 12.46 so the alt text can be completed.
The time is 7.38
